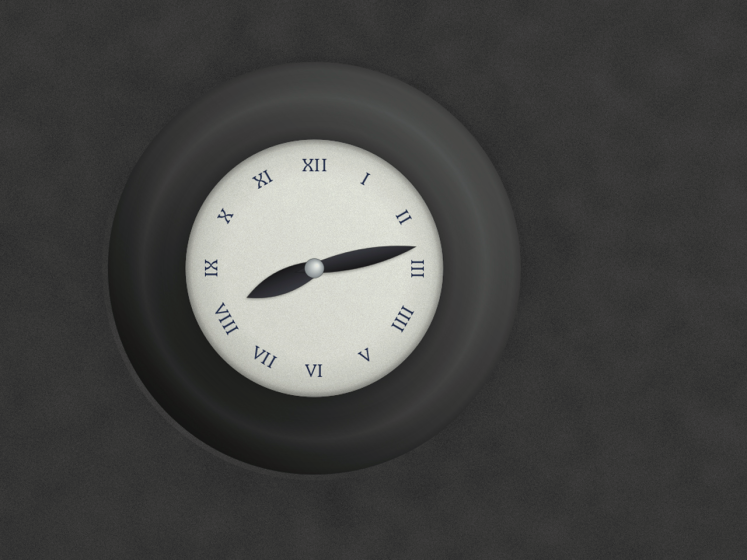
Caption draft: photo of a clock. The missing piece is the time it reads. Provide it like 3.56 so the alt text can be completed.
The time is 8.13
